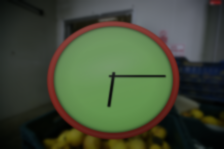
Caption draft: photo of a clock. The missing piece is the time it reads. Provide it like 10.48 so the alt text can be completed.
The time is 6.15
